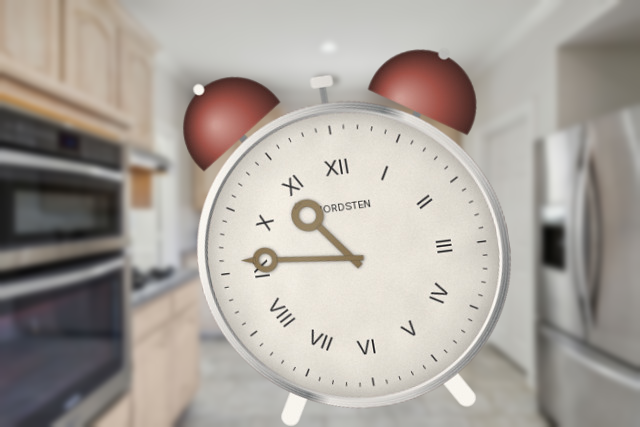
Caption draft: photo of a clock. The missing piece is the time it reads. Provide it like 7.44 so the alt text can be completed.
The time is 10.46
